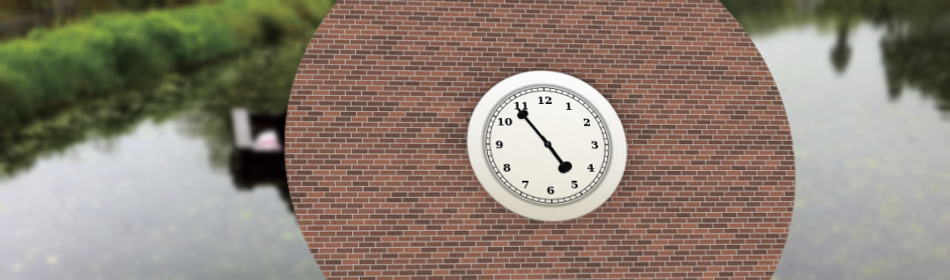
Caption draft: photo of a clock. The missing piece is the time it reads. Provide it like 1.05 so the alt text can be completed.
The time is 4.54
